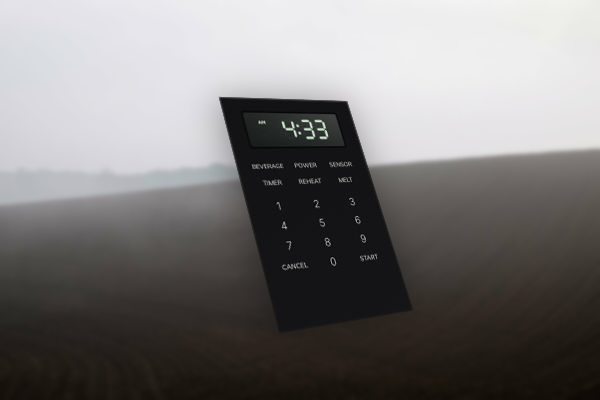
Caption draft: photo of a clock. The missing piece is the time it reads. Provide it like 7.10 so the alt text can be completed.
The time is 4.33
